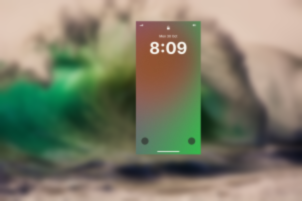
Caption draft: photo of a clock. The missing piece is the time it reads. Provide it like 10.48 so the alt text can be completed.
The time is 8.09
